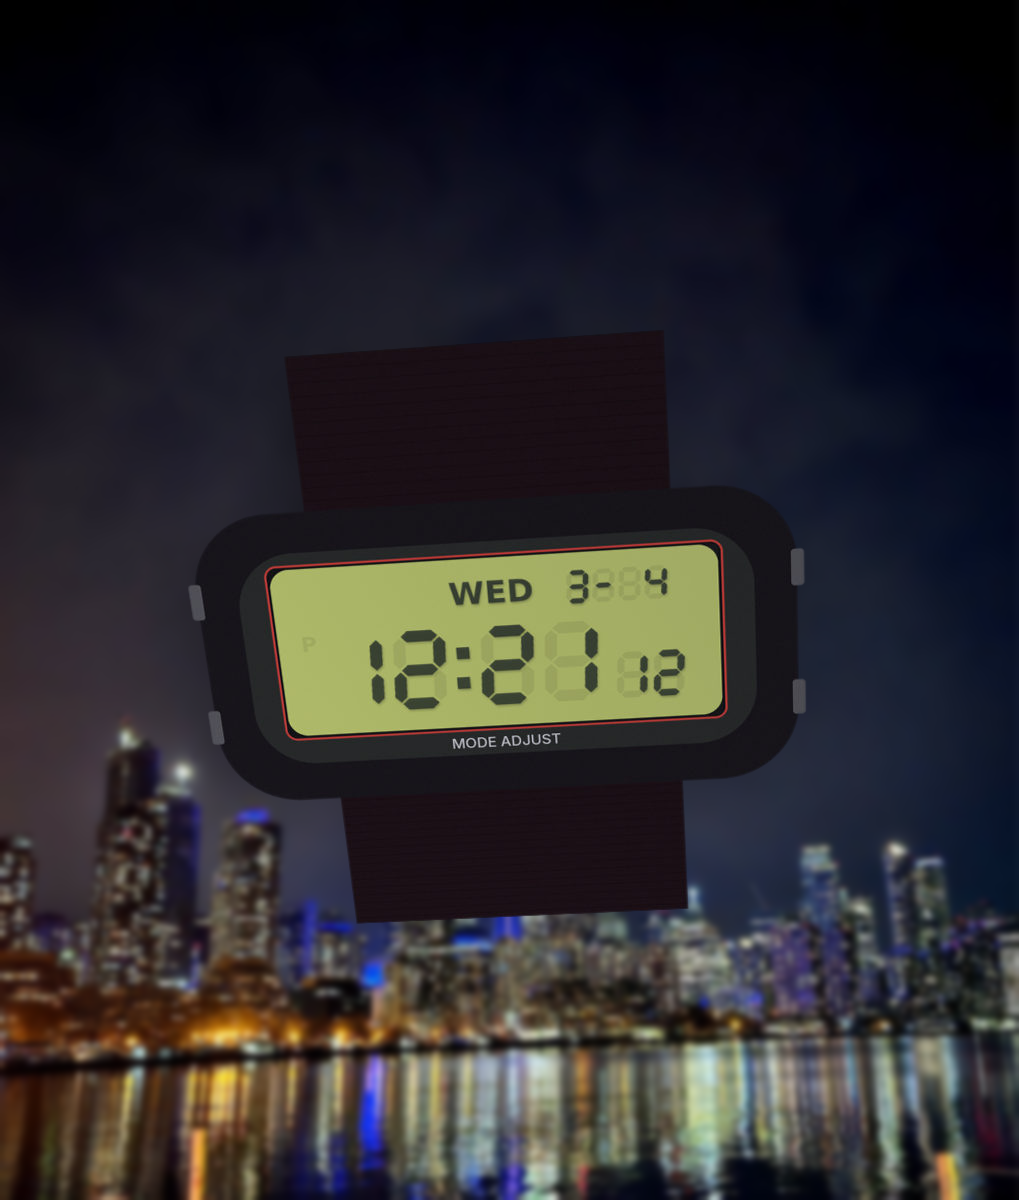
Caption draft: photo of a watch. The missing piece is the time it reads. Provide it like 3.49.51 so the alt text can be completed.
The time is 12.21.12
